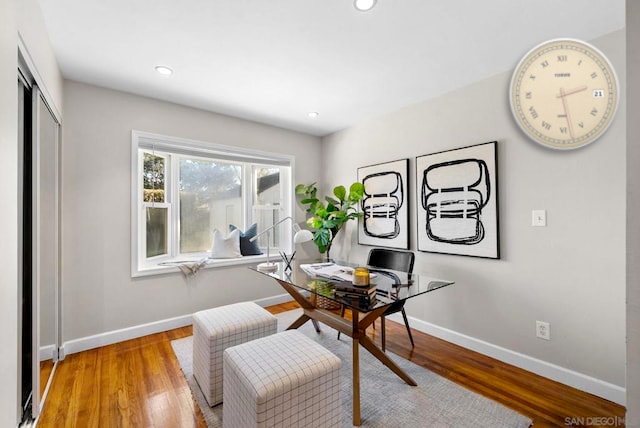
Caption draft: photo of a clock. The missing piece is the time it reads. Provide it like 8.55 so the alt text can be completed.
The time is 2.28
